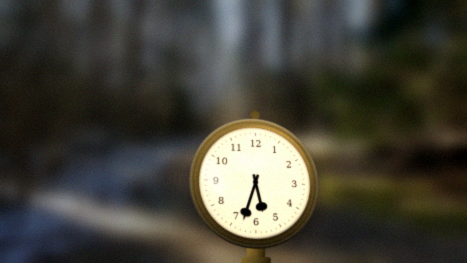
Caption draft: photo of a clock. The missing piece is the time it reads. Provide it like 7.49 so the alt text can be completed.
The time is 5.33
